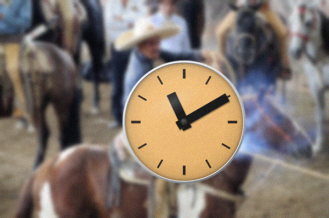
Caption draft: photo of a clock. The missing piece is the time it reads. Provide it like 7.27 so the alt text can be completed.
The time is 11.10
